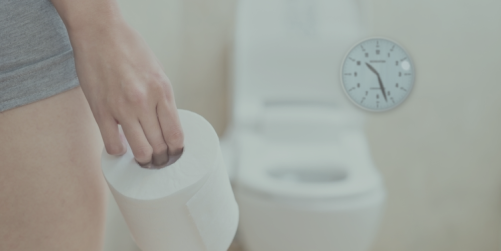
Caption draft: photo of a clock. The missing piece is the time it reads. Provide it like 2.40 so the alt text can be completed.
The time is 10.27
